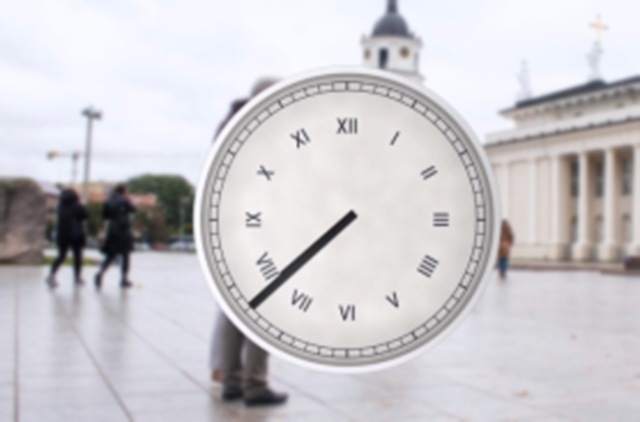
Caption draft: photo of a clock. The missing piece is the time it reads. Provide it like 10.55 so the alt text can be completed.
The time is 7.38
